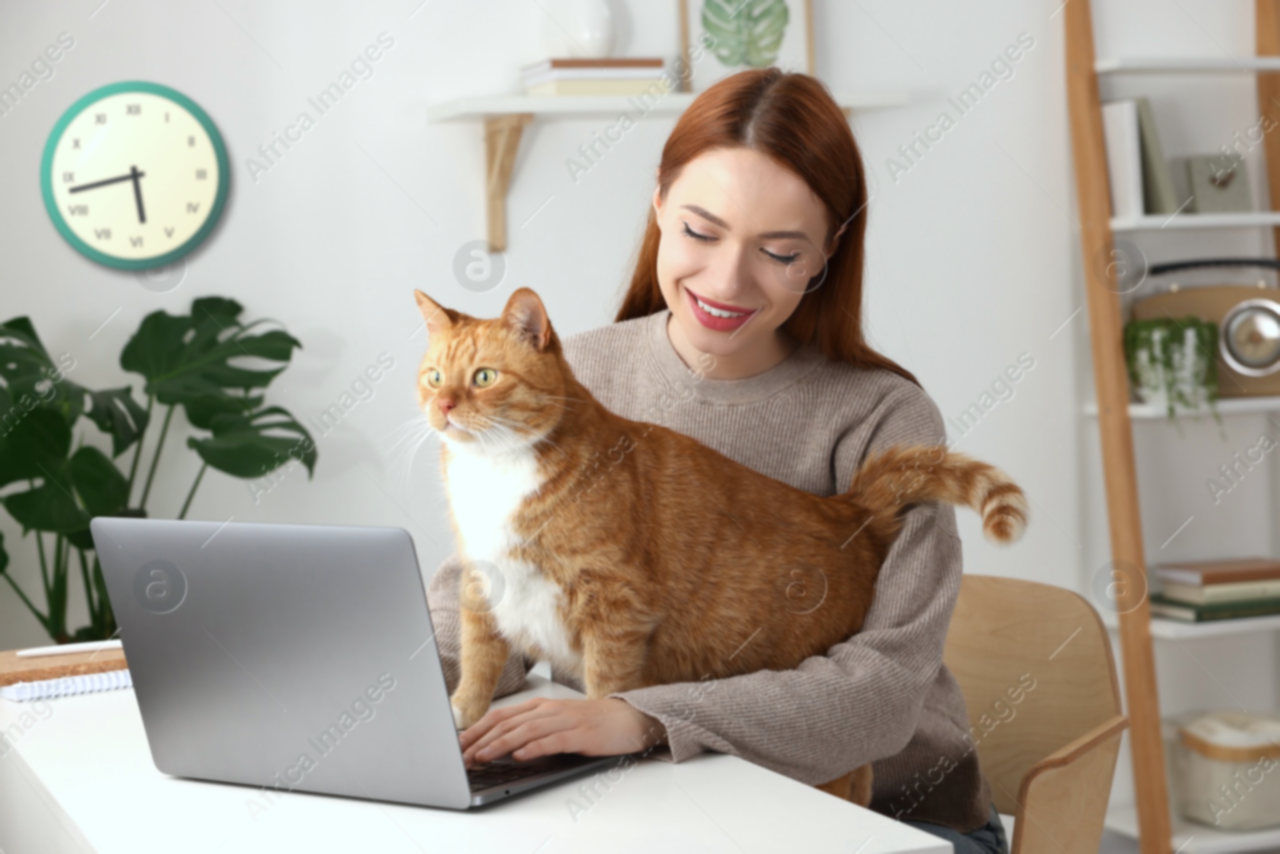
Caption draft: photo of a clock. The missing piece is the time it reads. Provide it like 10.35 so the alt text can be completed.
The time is 5.43
